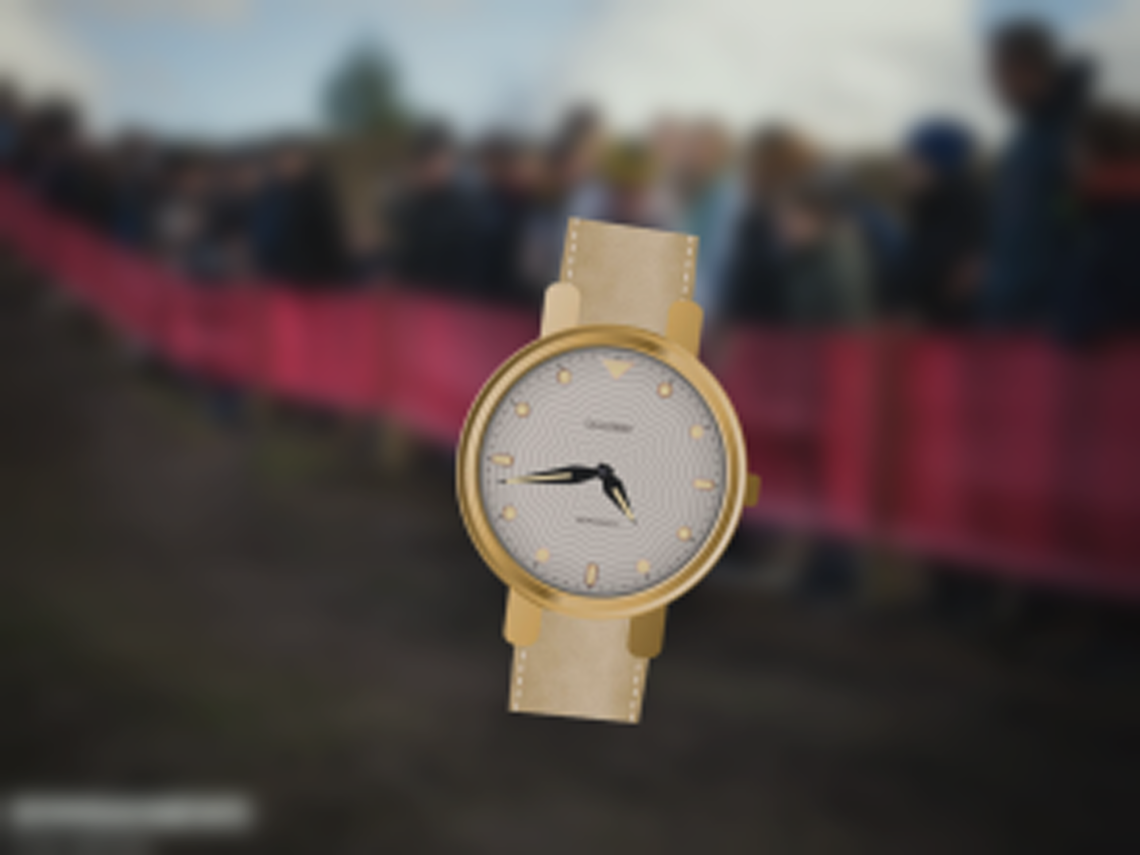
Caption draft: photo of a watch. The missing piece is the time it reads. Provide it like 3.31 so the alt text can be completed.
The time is 4.43
